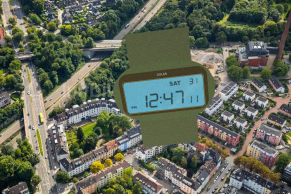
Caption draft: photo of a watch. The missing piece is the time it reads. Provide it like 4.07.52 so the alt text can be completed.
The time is 12.47.11
